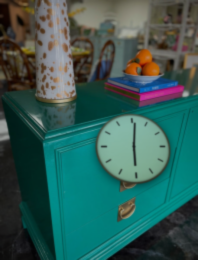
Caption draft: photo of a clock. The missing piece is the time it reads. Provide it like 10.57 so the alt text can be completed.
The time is 6.01
